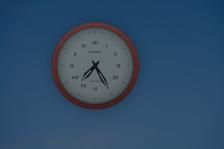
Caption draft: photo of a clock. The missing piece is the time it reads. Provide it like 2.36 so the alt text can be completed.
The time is 7.25
